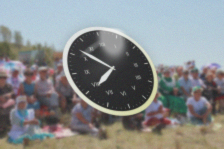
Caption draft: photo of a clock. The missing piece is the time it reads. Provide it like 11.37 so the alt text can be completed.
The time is 7.52
